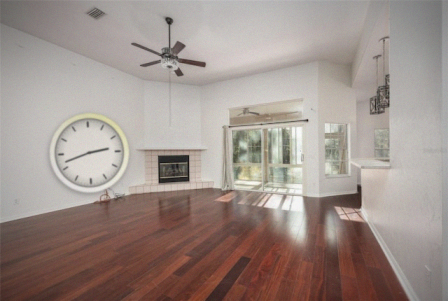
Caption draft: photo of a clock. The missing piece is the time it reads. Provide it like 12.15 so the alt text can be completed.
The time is 2.42
